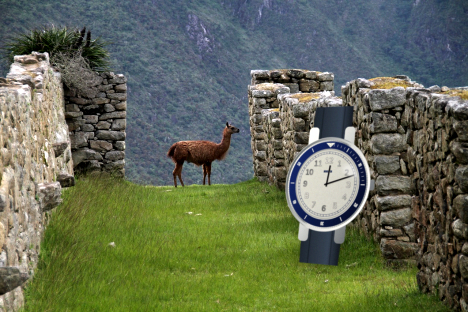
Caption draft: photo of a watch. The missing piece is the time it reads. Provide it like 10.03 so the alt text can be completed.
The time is 12.12
